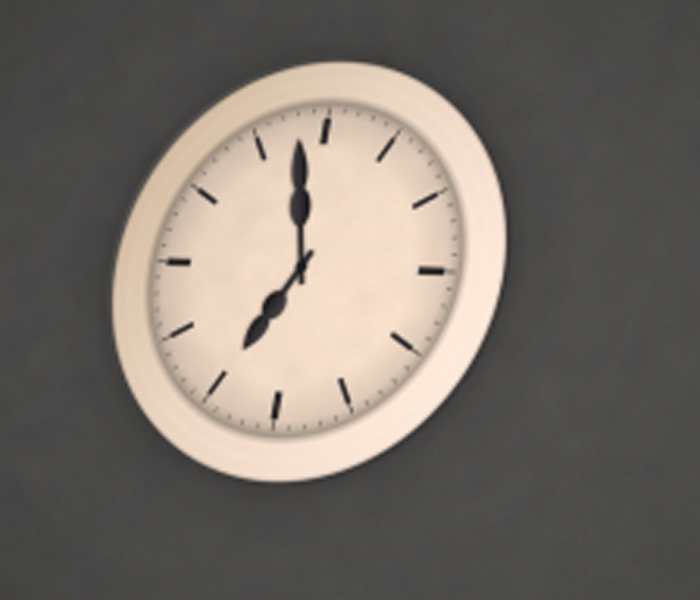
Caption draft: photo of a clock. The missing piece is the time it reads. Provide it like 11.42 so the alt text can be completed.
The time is 6.58
